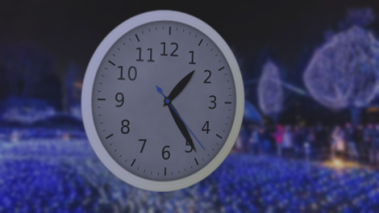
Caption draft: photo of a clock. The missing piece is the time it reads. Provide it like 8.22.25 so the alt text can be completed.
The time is 1.24.23
